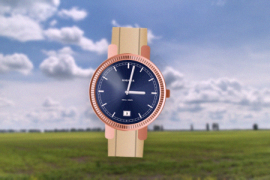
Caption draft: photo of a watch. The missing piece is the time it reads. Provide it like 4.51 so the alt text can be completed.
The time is 3.02
